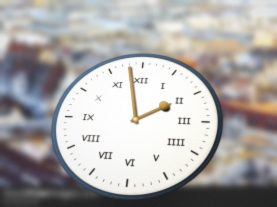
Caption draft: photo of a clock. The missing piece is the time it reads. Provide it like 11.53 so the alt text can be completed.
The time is 1.58
